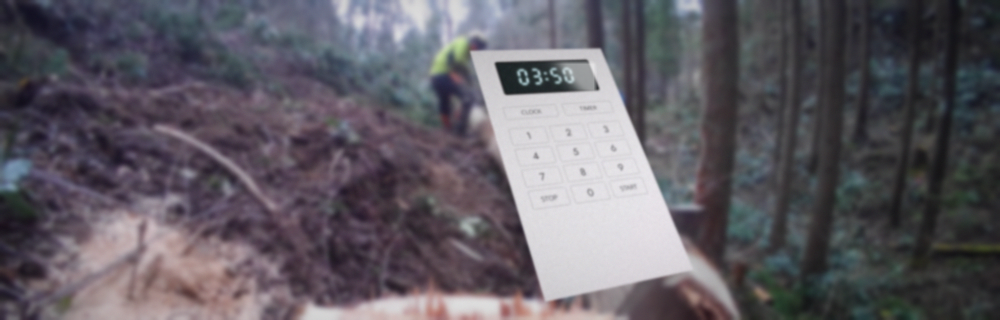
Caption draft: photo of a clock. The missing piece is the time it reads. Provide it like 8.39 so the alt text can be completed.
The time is 3.50
